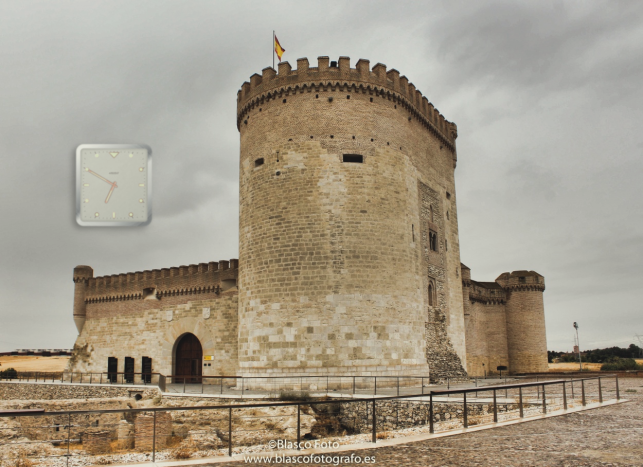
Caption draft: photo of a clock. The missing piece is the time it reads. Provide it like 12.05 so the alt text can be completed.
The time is 6.50
